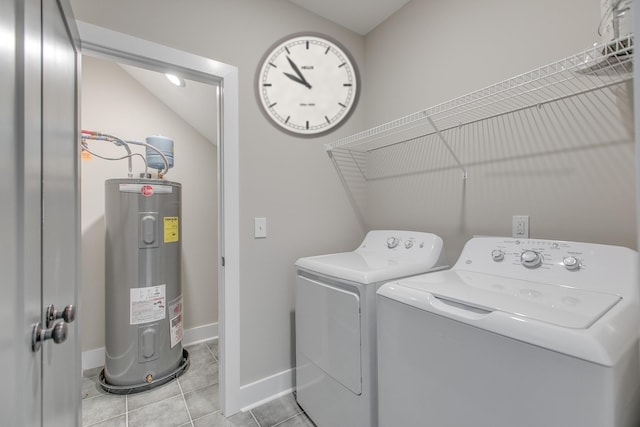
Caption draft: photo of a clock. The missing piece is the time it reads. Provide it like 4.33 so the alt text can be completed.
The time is 9.54
